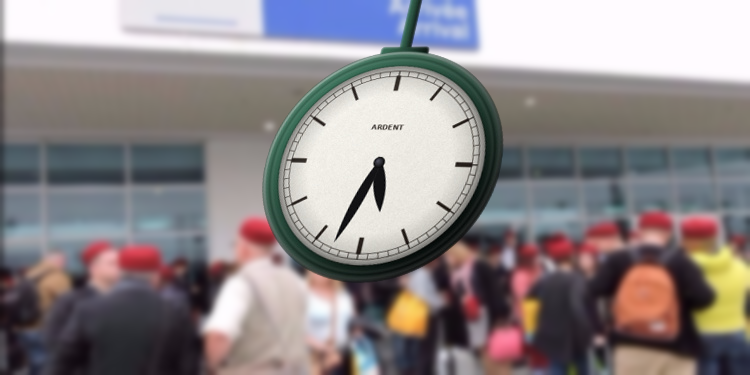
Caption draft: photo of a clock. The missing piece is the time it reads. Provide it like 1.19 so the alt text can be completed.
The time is 5.33
